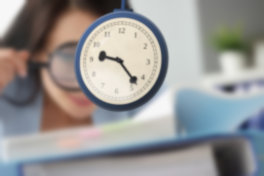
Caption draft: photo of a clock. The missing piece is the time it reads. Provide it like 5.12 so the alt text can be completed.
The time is 9.23
